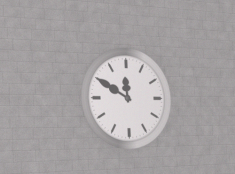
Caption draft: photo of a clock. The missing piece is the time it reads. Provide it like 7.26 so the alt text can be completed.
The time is 11.50
